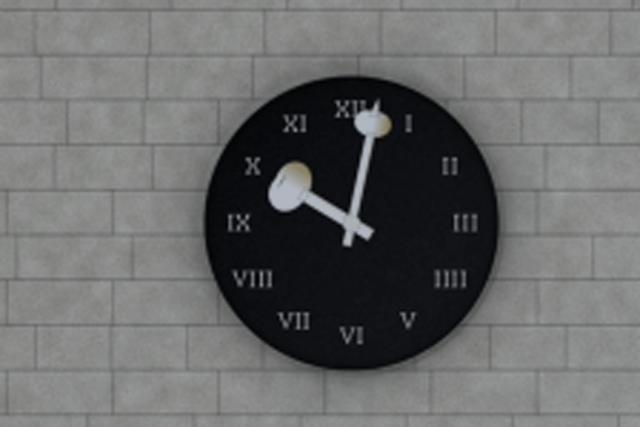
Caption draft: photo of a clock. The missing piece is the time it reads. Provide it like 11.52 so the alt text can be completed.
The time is 10.02
